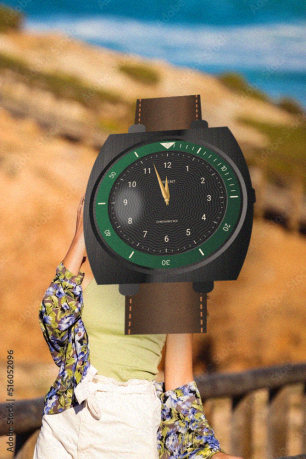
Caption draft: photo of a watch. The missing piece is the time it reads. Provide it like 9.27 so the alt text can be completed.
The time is 11.57
